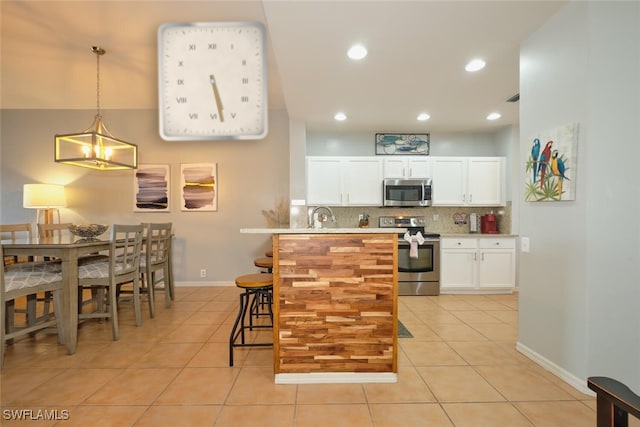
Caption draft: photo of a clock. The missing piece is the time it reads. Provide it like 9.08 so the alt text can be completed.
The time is 5.28
